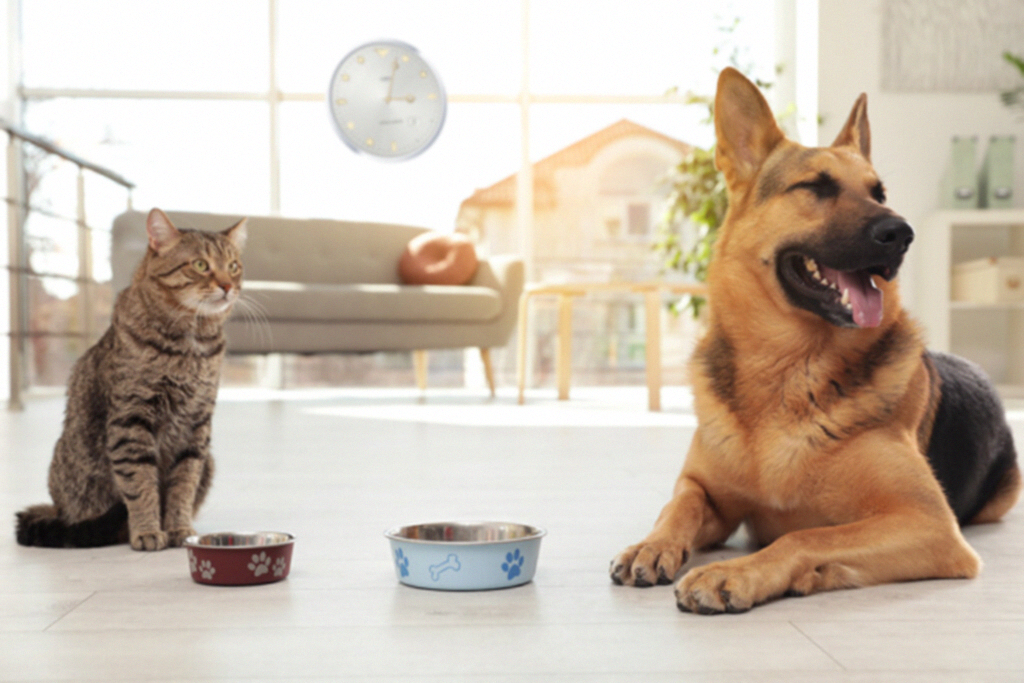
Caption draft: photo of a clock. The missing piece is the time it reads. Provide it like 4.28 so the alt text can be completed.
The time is 3.03
